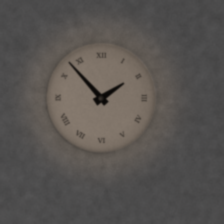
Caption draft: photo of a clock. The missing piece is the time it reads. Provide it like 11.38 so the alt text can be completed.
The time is 1.53
